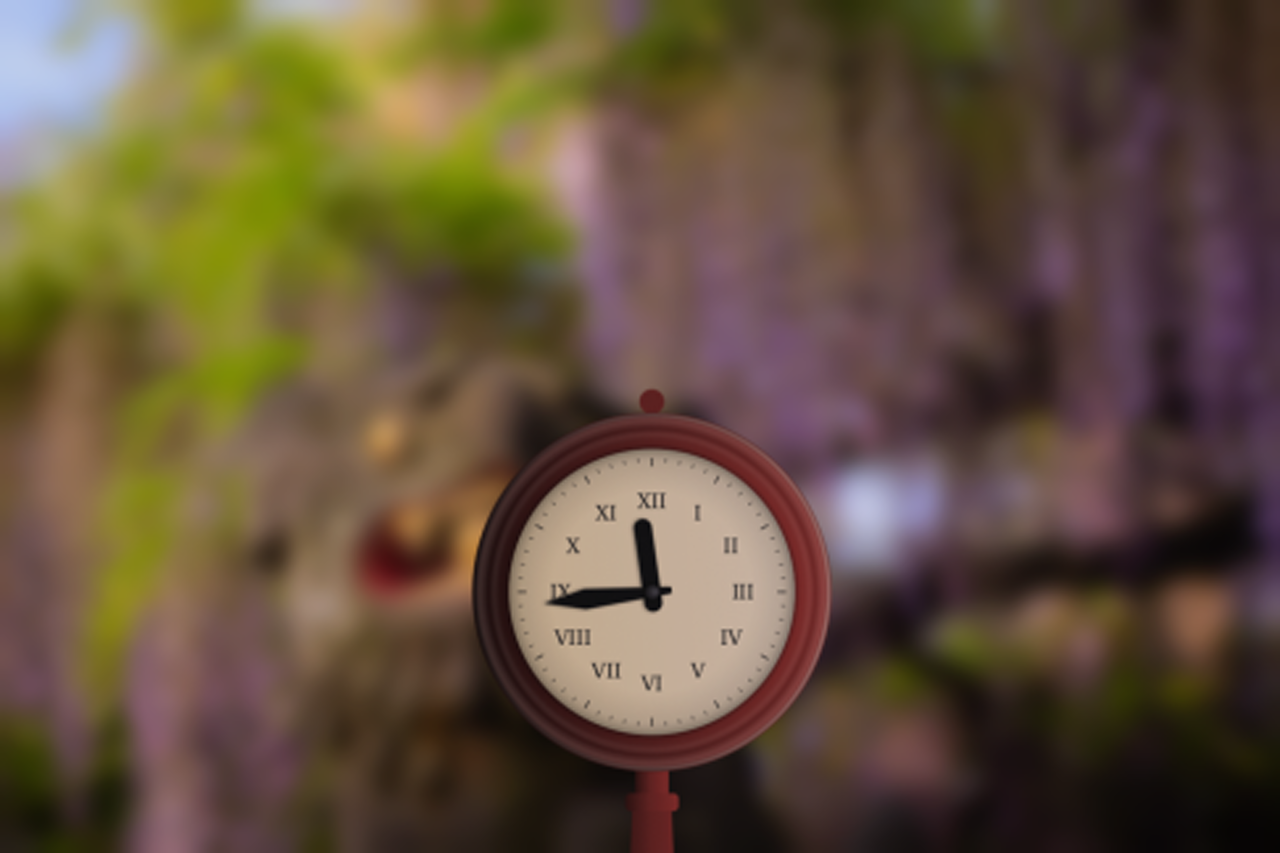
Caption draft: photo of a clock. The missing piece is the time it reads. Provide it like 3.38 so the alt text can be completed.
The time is 11.44
